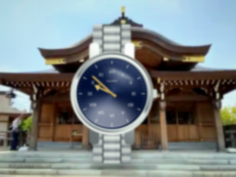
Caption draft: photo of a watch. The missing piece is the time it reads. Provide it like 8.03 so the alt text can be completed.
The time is 9.52
